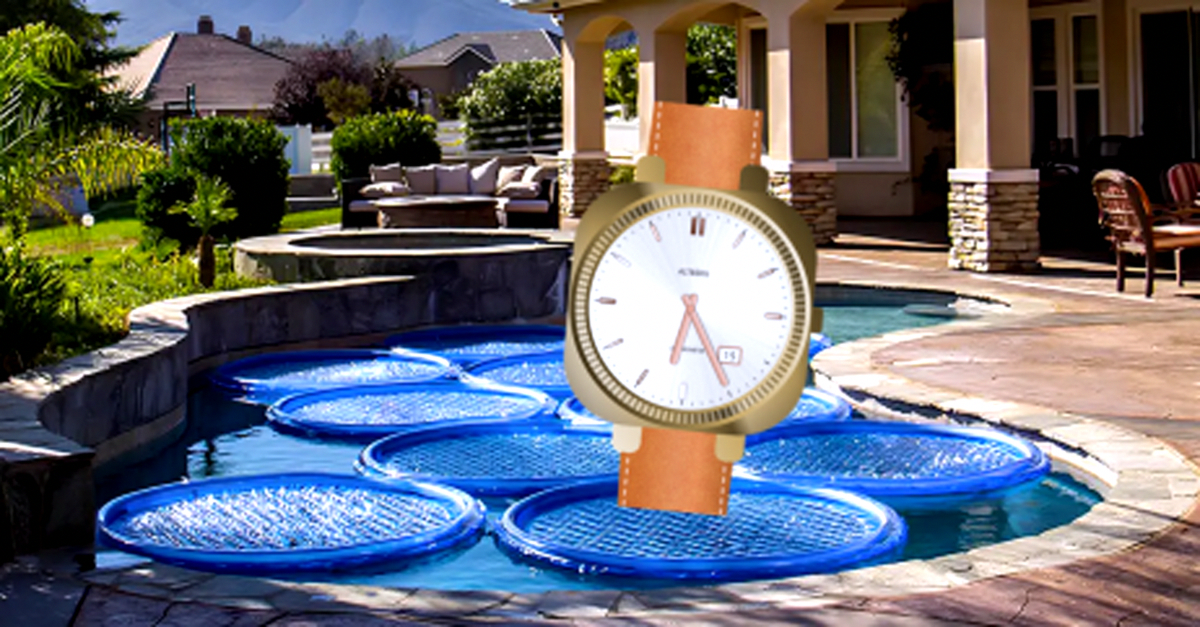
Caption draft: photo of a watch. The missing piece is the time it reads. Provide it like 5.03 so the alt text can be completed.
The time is 6.25
